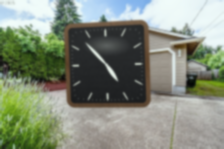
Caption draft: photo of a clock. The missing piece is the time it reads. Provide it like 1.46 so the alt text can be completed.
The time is 4.53
